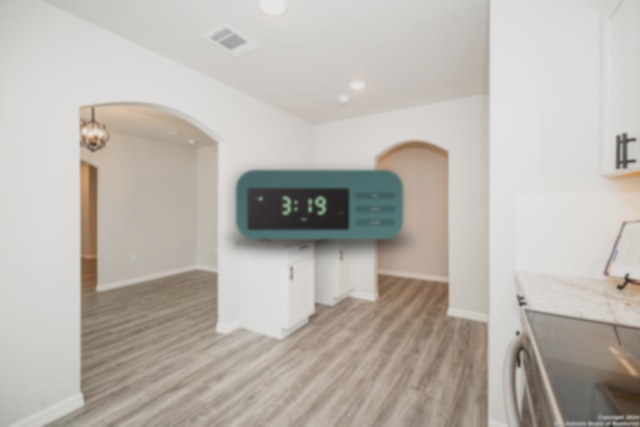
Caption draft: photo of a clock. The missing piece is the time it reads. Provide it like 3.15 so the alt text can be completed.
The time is 3.19
